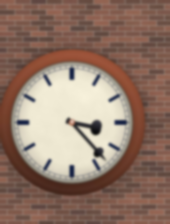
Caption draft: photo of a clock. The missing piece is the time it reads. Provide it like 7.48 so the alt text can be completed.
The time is 3.23
